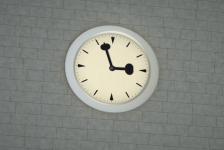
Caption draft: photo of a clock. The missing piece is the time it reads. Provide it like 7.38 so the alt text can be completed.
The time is 2.57
